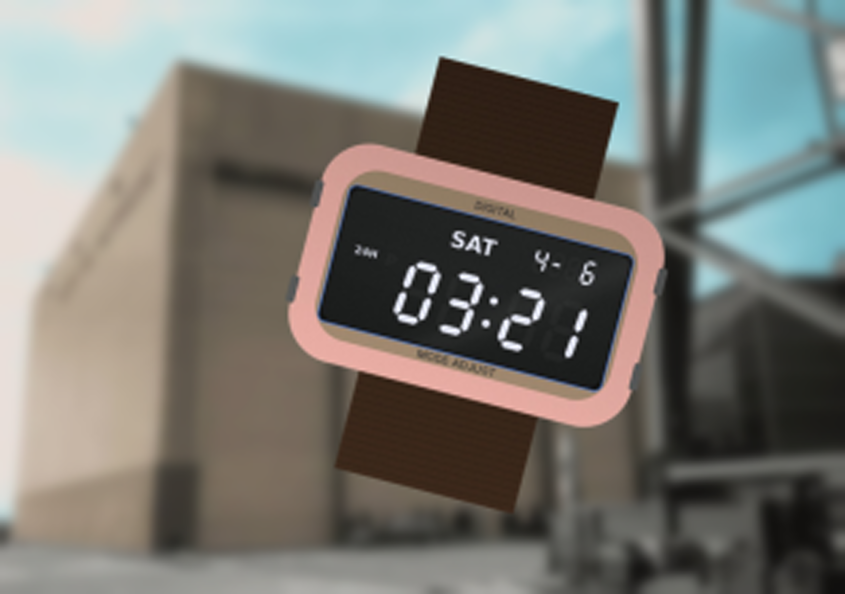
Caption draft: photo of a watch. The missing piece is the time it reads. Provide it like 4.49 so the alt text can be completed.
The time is 3.21
